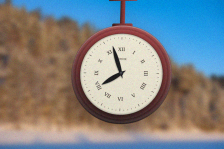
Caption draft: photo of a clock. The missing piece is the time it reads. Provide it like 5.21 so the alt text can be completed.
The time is 7.57
